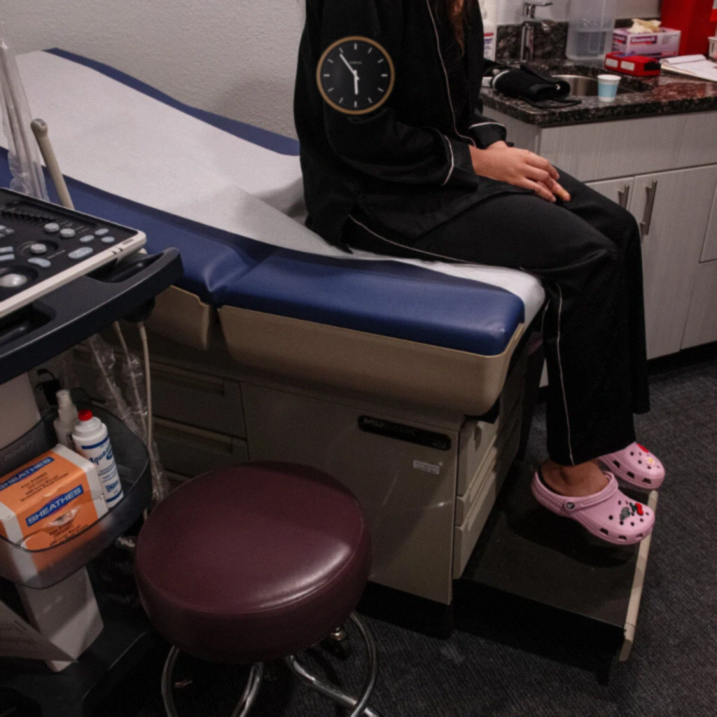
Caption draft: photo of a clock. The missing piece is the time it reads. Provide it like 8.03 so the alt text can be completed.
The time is 5.54
